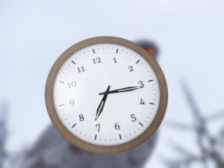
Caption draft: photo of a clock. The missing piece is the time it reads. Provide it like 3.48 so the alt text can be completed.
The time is 7.16
